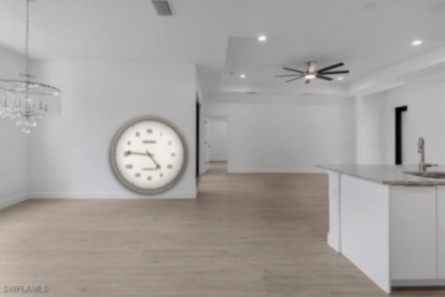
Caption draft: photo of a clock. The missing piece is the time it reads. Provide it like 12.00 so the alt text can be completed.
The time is 4.46
